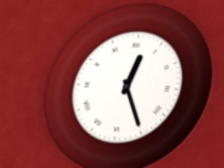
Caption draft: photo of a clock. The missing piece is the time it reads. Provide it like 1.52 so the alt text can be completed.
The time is 12.25
